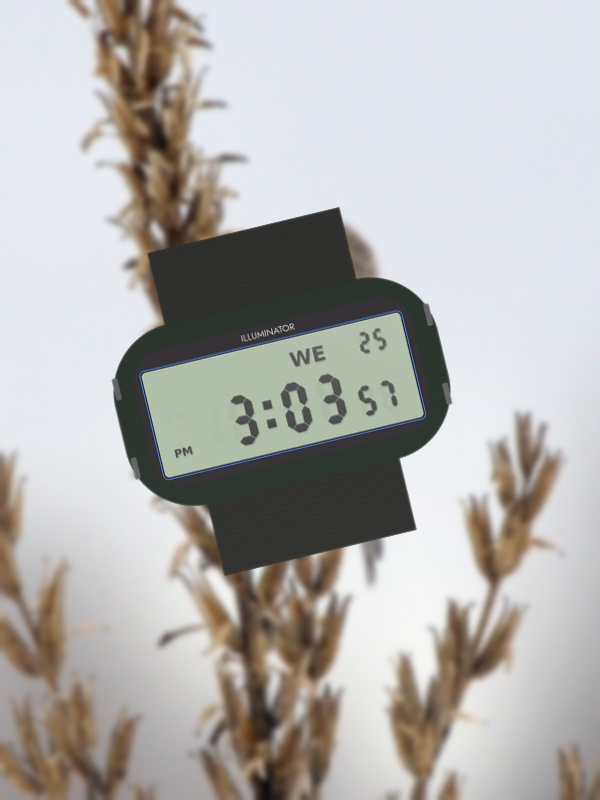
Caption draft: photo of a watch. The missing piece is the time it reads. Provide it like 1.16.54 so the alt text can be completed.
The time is 3.03.57
